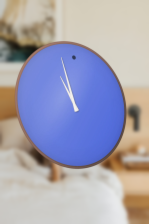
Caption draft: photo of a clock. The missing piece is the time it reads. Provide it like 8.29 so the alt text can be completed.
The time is 10.57
